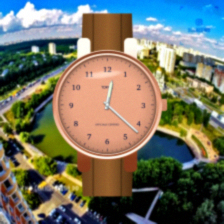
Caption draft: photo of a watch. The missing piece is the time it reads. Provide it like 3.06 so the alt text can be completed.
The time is 12.22
